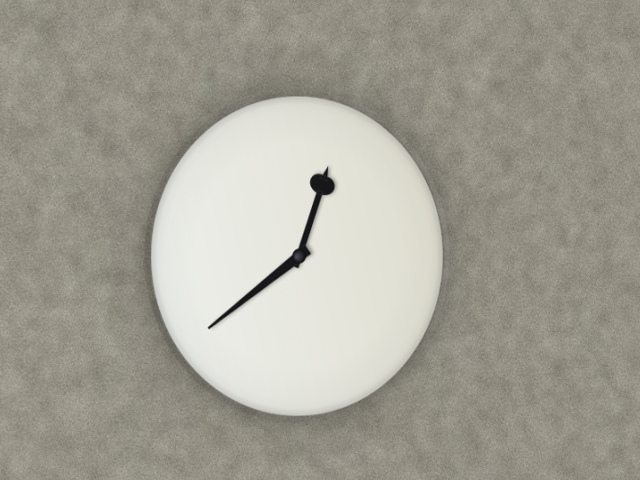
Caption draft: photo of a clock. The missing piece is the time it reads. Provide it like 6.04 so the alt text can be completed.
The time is 12.39
